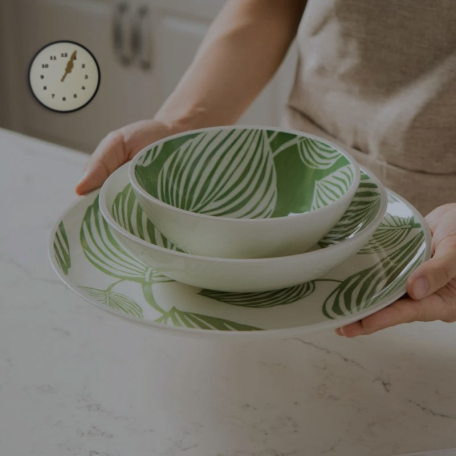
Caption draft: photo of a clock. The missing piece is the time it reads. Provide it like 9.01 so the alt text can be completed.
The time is 1.04
